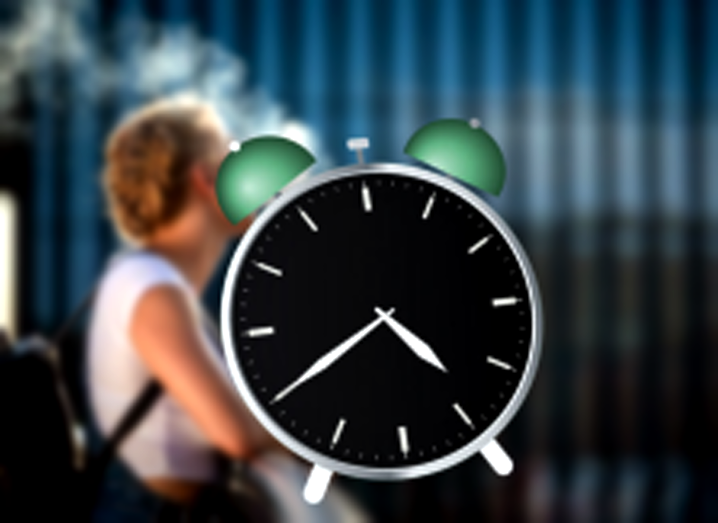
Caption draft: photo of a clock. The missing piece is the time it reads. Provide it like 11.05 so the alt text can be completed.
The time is 4.40
